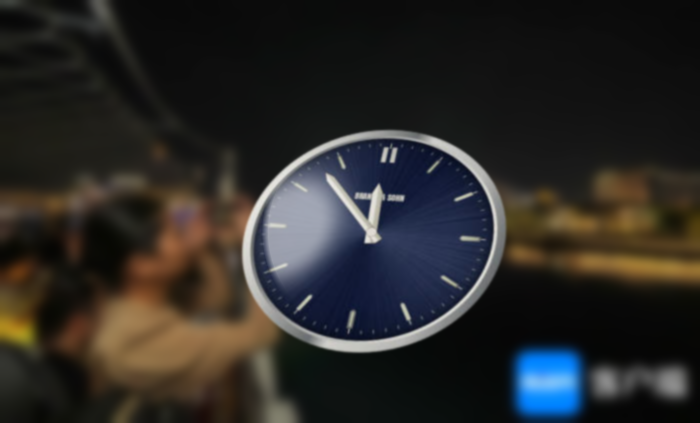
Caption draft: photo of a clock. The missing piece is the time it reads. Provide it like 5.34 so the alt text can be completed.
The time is 11.53
